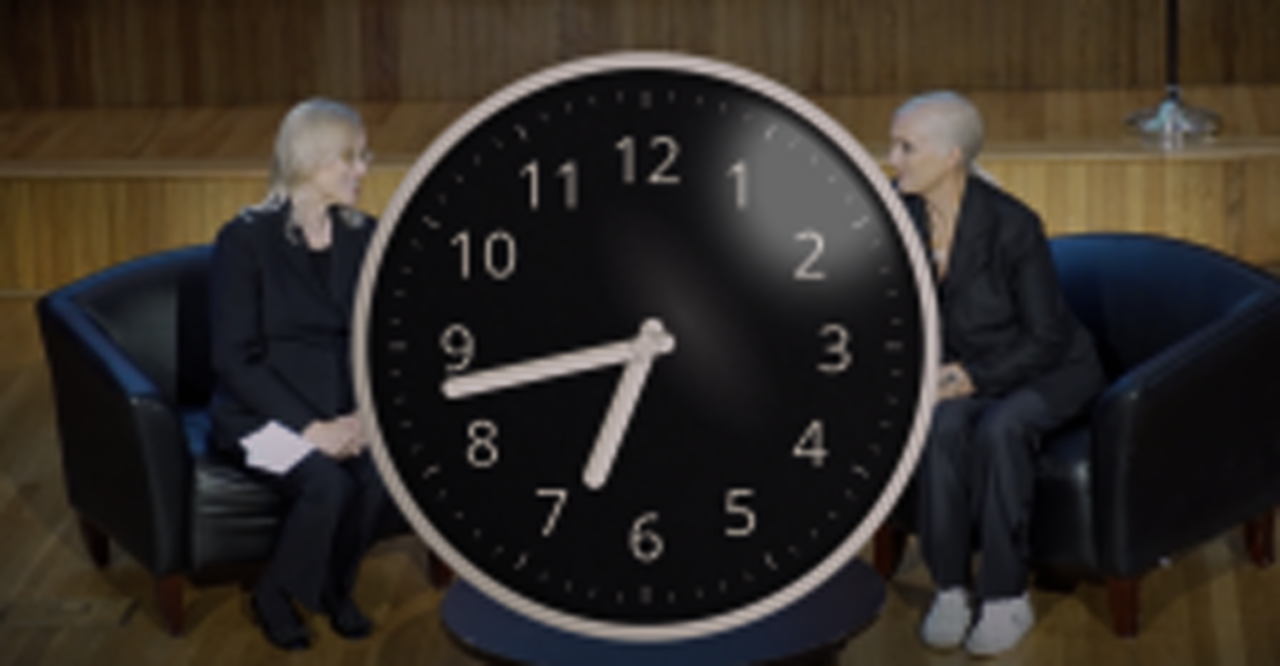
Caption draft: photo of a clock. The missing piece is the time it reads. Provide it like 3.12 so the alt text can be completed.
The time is 6.43
